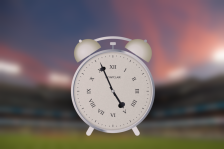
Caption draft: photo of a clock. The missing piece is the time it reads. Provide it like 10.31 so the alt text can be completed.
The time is 4.56
